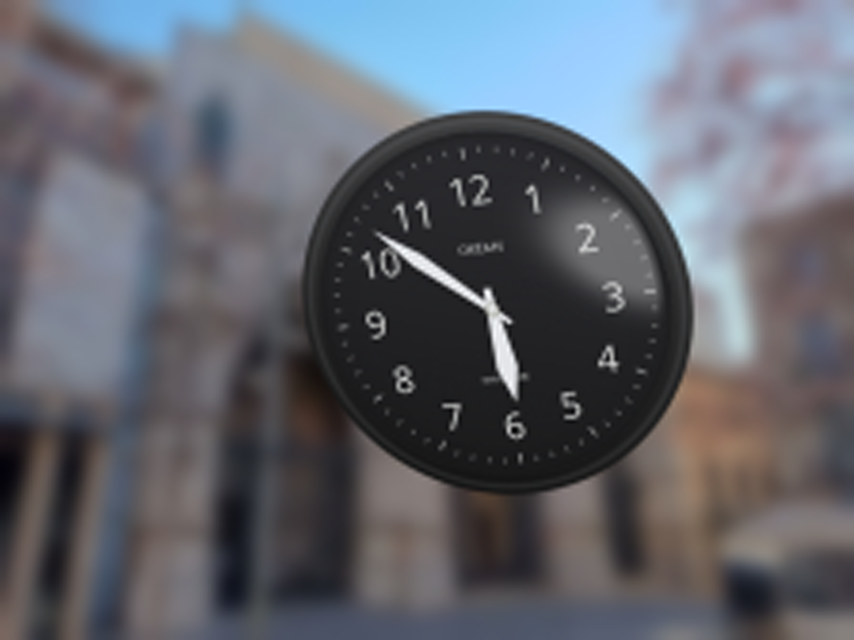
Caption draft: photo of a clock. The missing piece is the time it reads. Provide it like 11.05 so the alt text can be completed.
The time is 5.52
